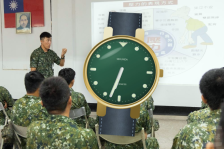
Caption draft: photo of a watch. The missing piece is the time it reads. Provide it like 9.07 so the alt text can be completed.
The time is 6.33
